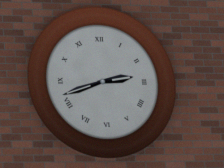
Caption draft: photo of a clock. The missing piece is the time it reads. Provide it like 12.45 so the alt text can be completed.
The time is 2.42
